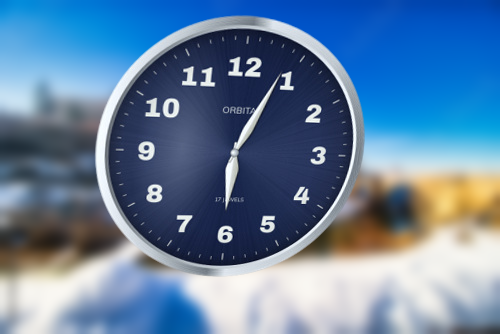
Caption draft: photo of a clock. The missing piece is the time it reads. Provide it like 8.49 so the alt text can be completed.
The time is 6.04
